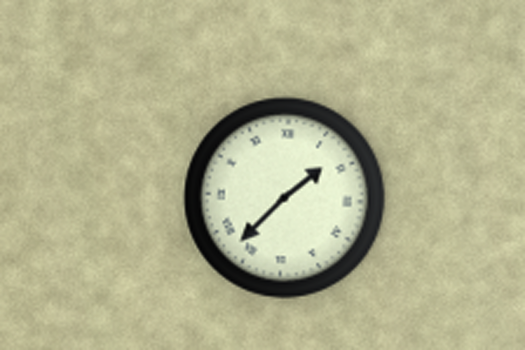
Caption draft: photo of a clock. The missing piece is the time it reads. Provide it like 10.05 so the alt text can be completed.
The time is 1.37
